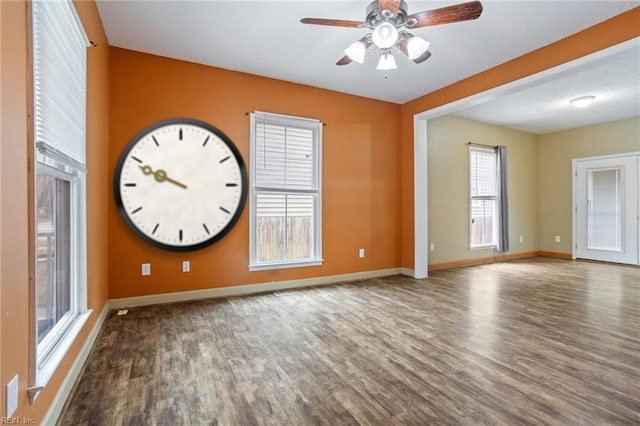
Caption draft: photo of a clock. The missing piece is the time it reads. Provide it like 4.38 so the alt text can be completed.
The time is 9.49
